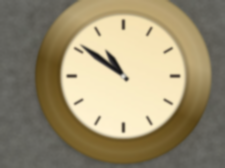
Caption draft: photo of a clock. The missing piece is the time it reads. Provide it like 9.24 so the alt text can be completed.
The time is 10.51
